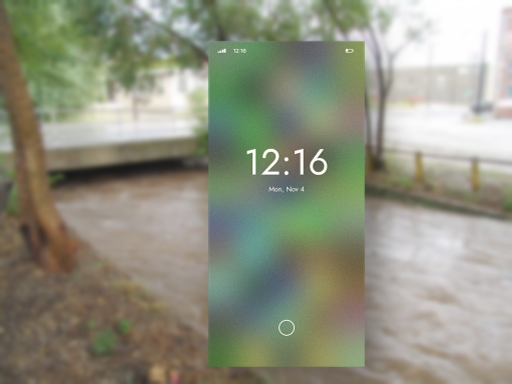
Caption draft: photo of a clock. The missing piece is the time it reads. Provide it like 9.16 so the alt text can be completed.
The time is 12.16
